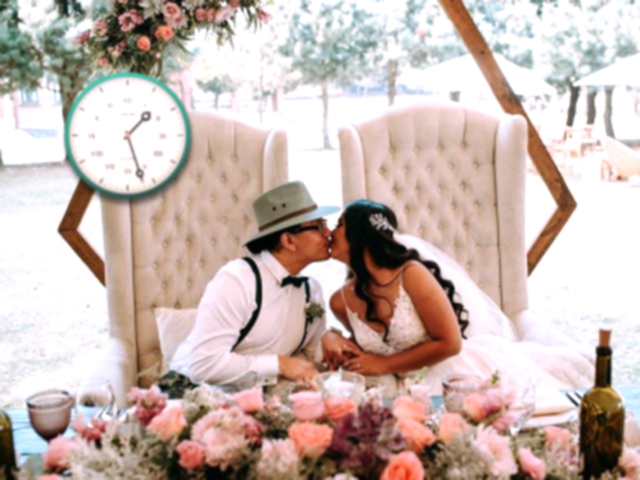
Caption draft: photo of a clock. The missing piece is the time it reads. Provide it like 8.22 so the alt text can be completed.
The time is 1.27
